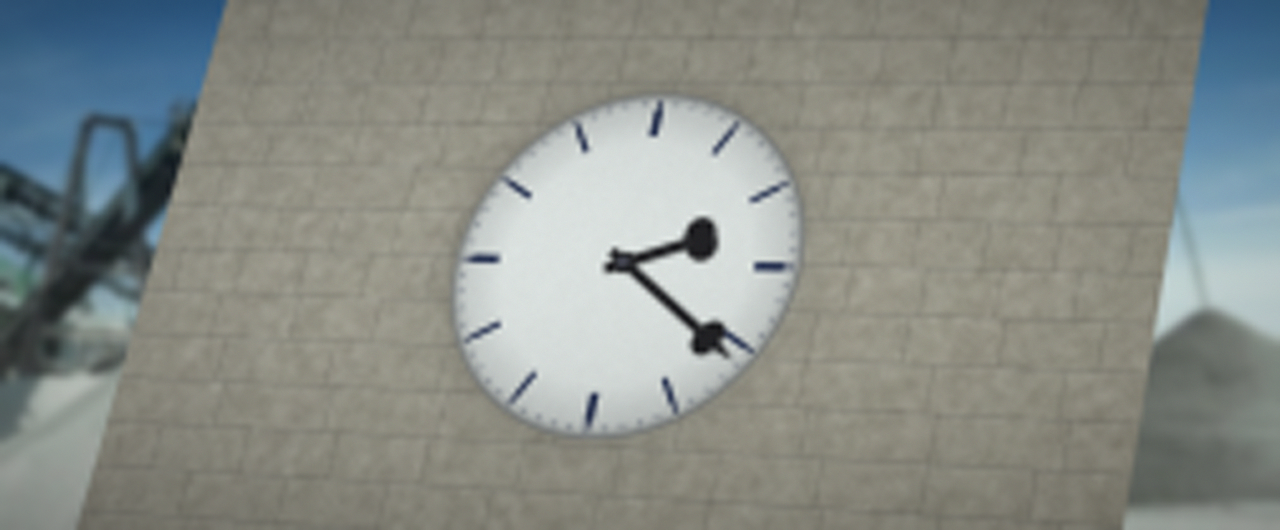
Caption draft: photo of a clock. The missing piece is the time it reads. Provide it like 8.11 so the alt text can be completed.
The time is 2.21
